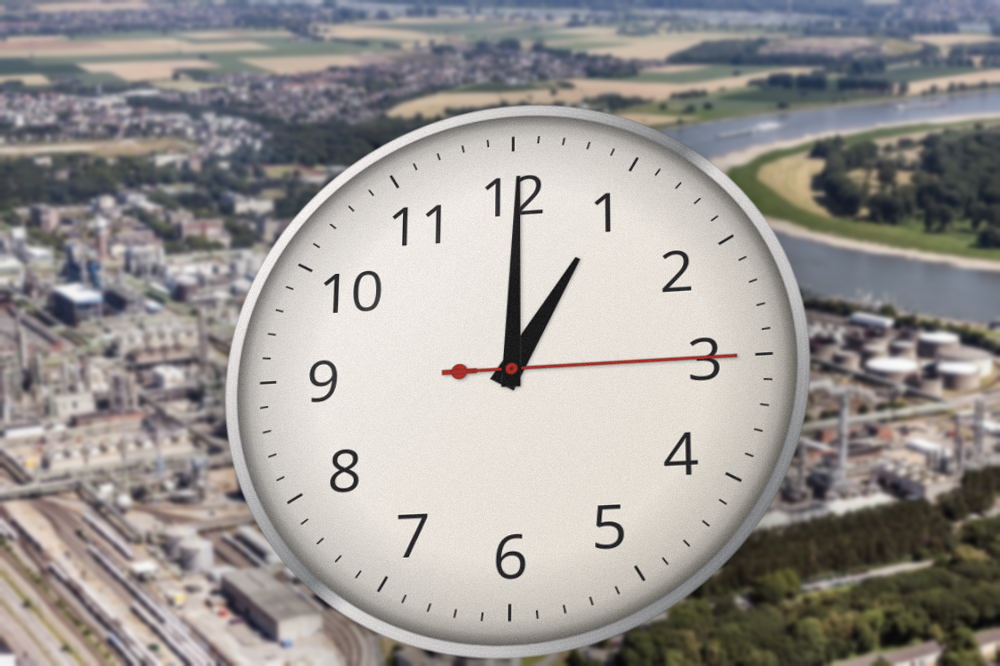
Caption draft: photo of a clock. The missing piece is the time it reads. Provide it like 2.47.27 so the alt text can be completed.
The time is 1.00.15
